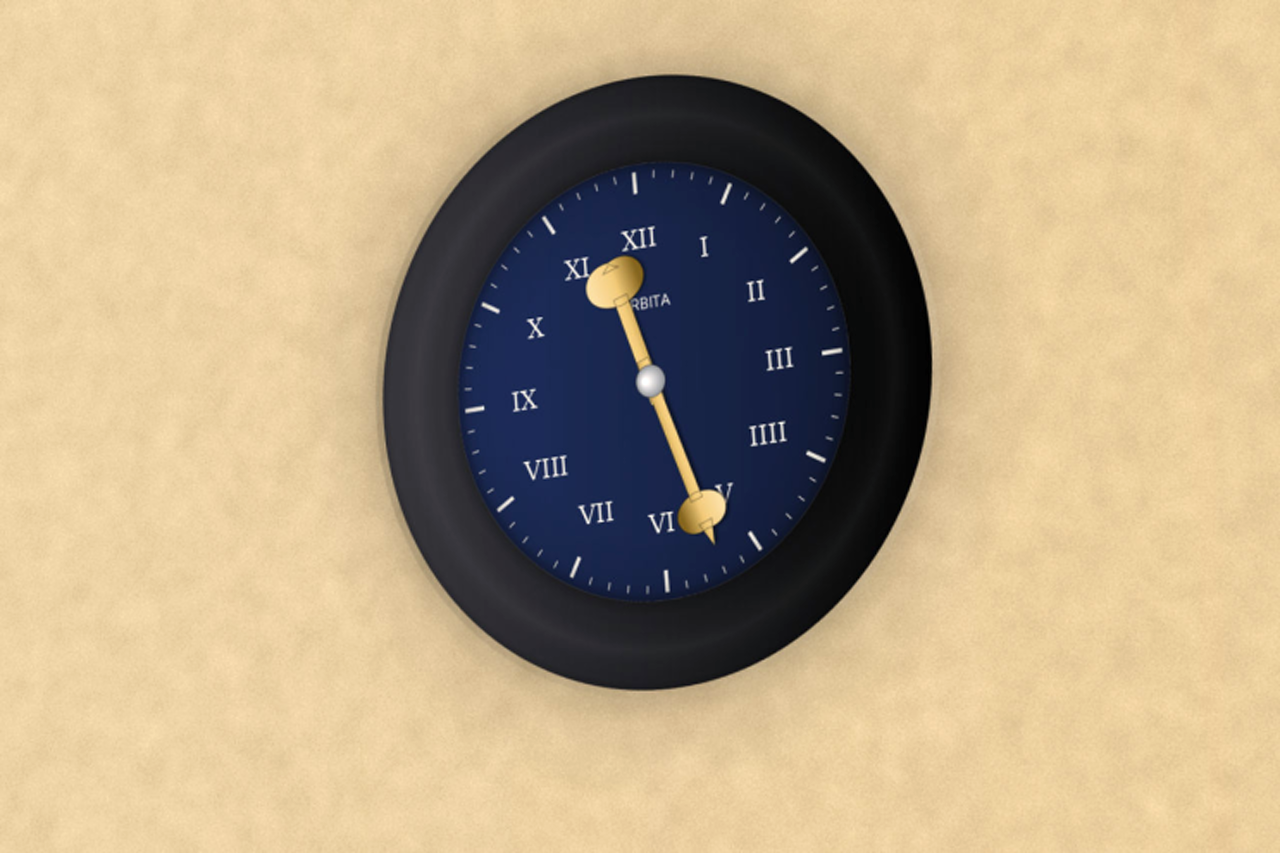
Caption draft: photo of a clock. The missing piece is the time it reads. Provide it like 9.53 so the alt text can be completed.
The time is 11.27
